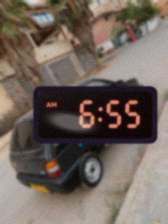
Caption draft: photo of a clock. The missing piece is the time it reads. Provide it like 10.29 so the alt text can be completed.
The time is 6.55
